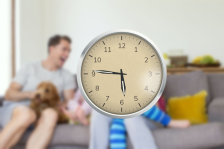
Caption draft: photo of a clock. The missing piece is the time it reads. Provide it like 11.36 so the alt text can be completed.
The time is 5.46
